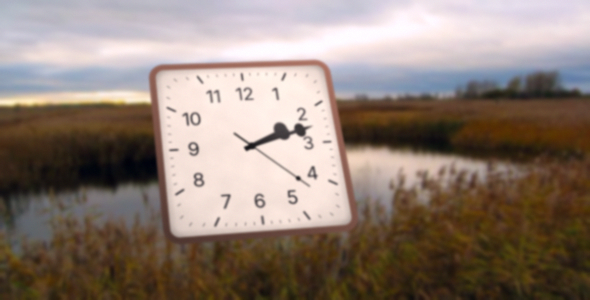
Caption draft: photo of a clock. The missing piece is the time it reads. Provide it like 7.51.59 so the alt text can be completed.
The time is 2.12.22
